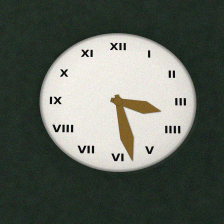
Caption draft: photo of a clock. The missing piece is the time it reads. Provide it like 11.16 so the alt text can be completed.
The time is 3.28
